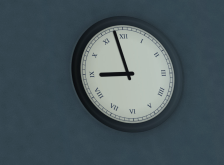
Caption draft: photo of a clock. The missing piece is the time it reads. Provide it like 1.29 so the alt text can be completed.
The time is 8.58
